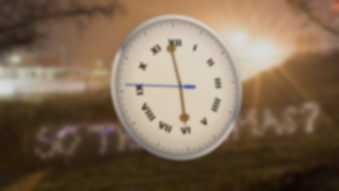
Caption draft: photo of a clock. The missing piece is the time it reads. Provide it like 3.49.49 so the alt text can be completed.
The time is 5.58.46
